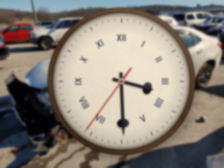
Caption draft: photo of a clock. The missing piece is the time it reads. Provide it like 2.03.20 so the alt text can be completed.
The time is 3.29.36
